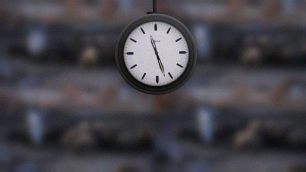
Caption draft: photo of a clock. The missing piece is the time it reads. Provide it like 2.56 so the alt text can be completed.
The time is 11.27
